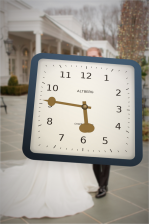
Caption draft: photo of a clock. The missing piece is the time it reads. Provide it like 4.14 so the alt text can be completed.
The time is 5.46
